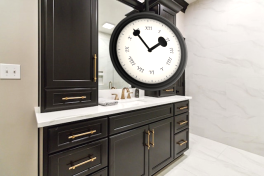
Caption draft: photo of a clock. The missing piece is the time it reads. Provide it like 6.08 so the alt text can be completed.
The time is 1.54
